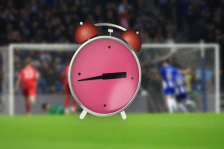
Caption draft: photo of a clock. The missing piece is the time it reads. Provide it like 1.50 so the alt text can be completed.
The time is 2.43
